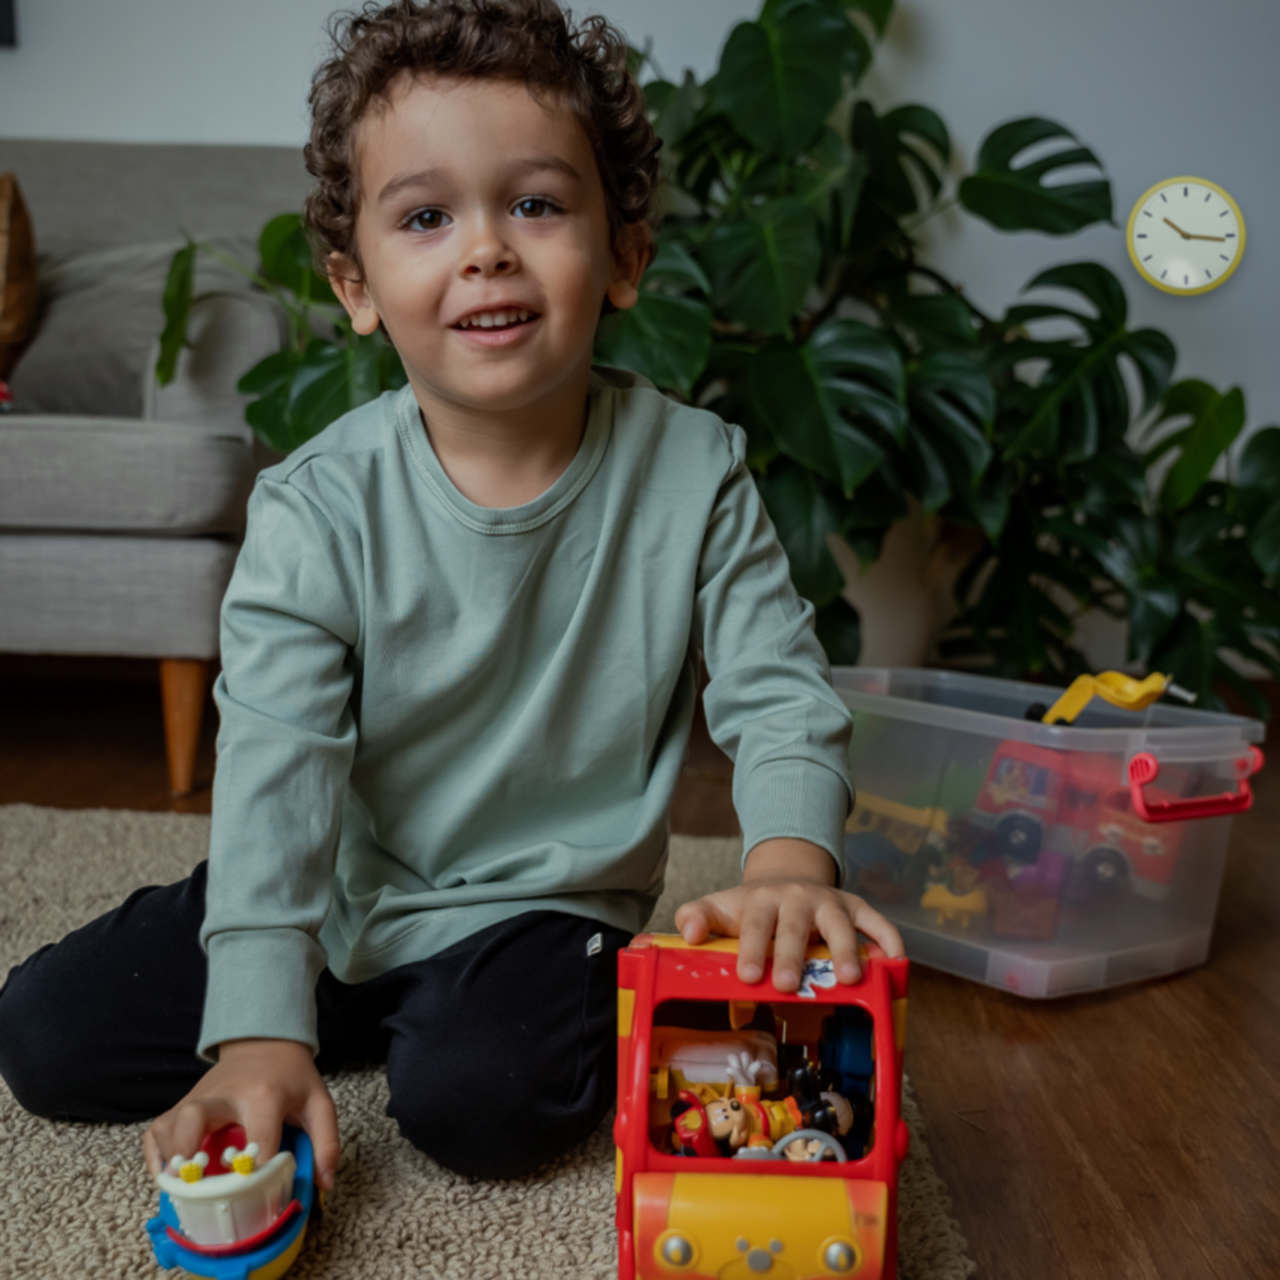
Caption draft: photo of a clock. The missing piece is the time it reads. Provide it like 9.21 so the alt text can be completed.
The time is 10.16
